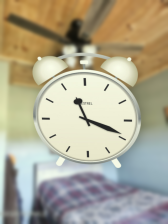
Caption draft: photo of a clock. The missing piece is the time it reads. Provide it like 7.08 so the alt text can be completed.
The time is 11.19
